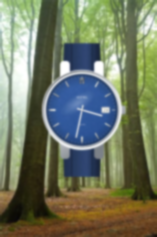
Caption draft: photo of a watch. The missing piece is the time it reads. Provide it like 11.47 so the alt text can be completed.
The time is 3.32
